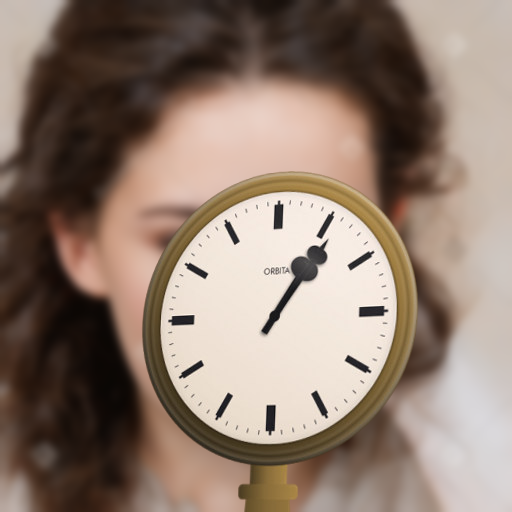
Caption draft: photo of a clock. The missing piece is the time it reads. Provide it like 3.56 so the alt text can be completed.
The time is 1.06
